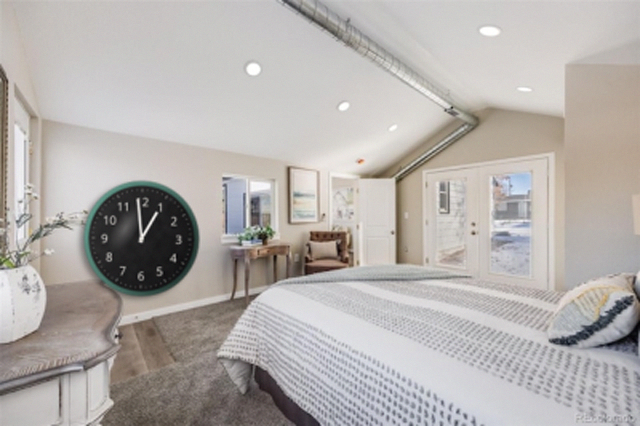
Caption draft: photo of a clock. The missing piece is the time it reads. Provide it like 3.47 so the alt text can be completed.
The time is 12.59
